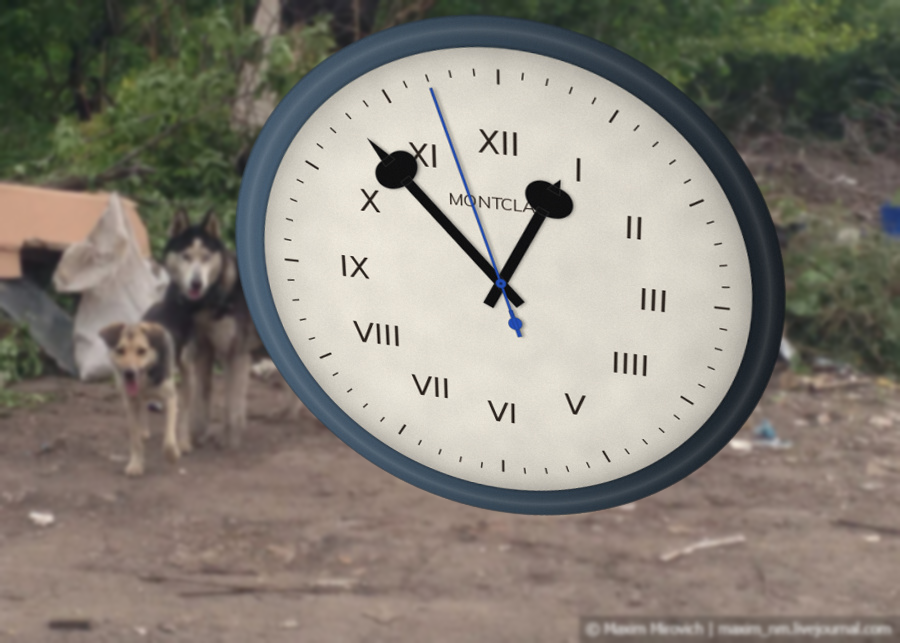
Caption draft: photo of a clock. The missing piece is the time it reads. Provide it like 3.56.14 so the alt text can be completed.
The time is 12.52.57
